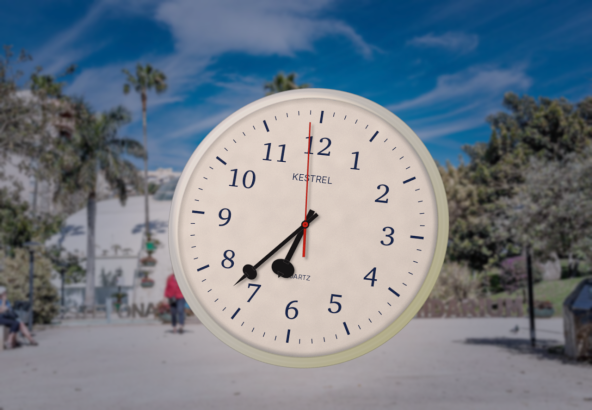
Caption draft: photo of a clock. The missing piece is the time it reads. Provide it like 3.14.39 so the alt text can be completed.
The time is 6.36.59
